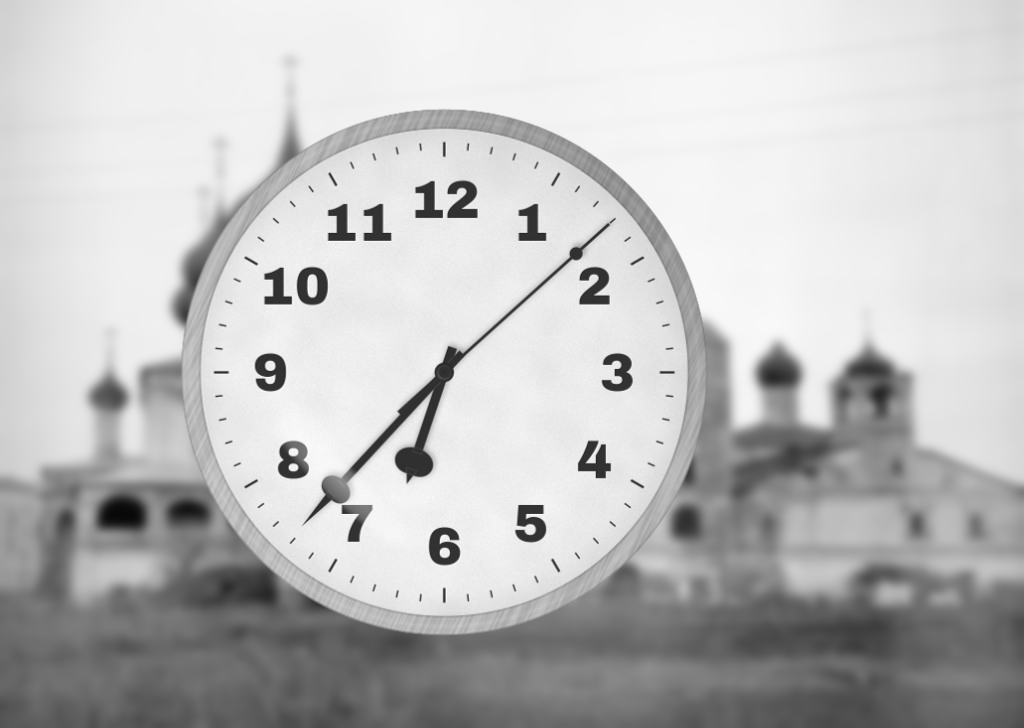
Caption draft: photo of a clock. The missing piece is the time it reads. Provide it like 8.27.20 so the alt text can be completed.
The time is 6.37.08
